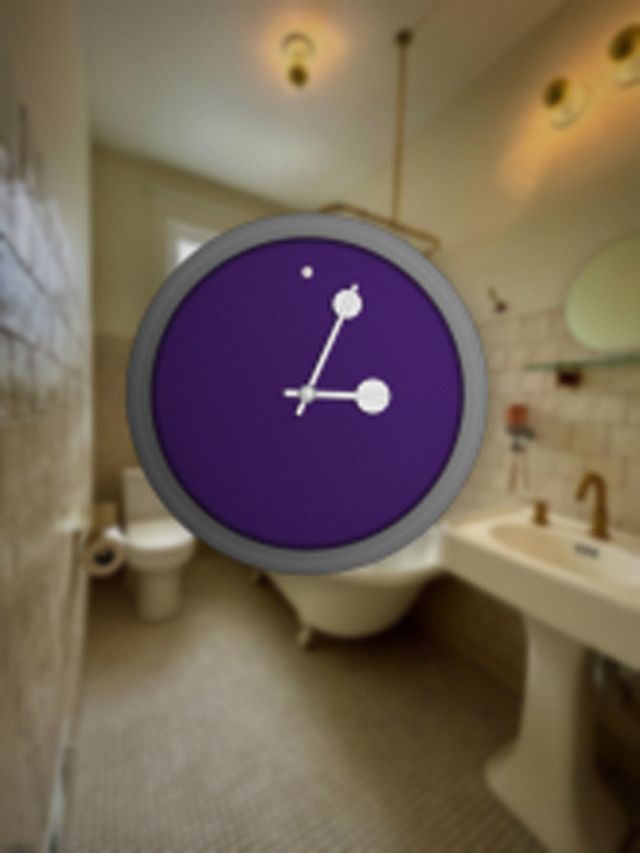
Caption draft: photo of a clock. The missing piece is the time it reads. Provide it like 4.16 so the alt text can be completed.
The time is 3.04
